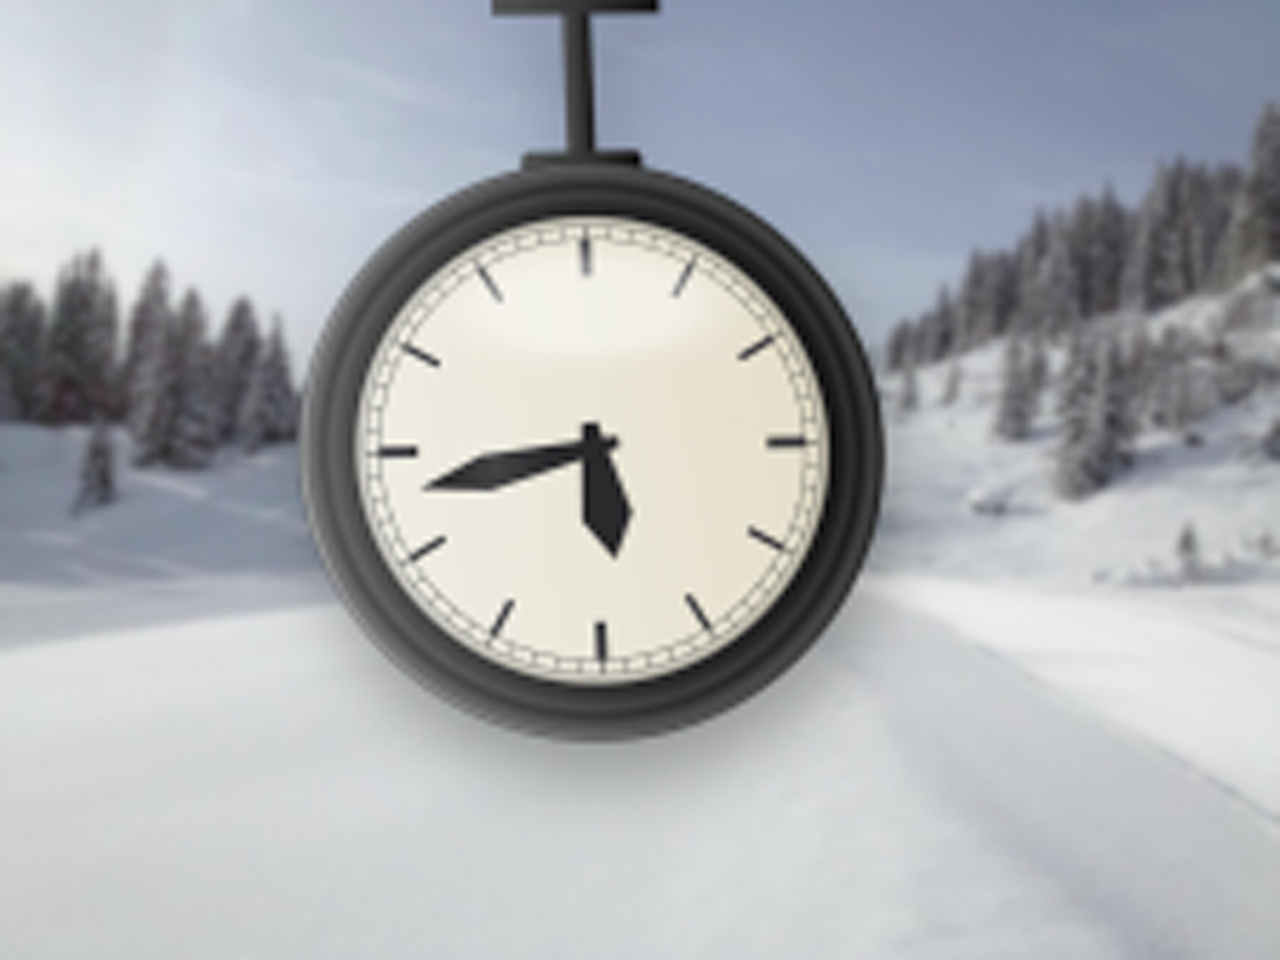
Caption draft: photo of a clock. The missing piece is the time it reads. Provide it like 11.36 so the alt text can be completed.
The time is 5.43
